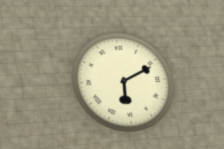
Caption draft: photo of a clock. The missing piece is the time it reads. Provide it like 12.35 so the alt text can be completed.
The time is 6.11
